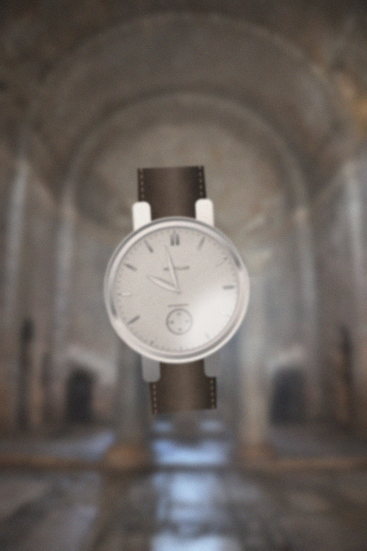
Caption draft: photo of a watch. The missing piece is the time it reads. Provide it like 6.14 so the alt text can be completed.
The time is 9.58
